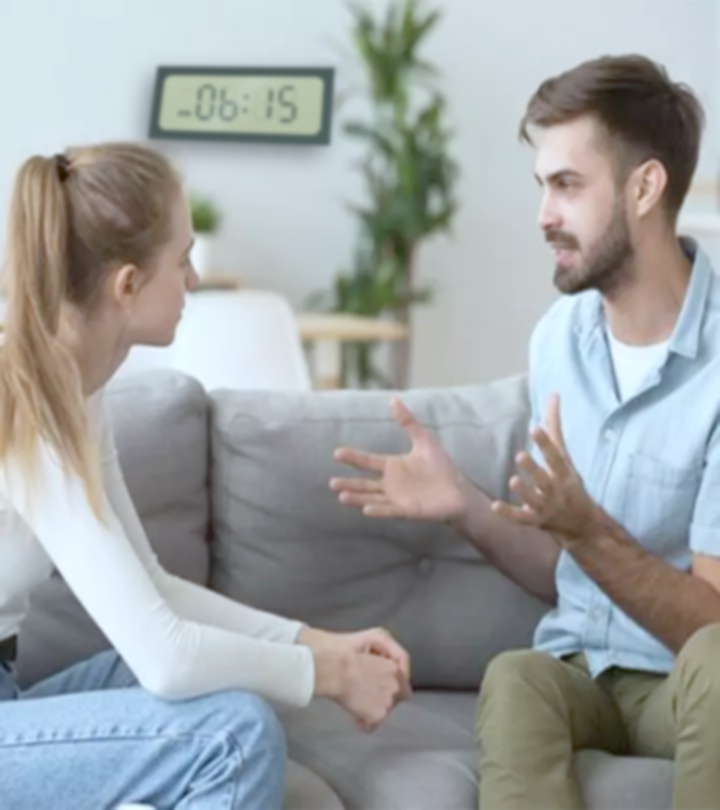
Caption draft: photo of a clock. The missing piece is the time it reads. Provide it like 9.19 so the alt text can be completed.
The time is 6.15
